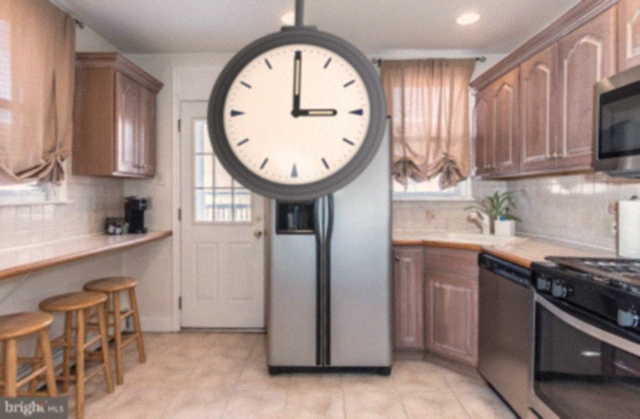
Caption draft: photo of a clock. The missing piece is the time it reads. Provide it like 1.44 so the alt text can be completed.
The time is 3.00
